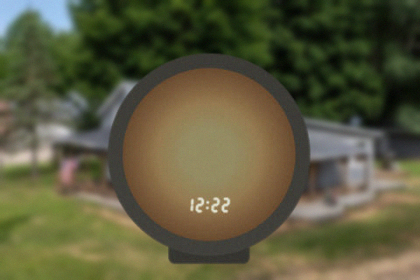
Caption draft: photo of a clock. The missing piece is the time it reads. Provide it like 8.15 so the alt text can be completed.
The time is 12.22
